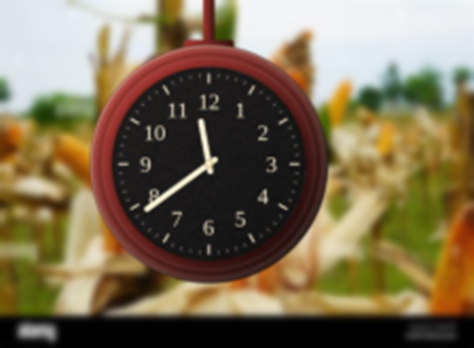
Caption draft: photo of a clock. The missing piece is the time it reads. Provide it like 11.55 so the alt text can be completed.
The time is 11.39
